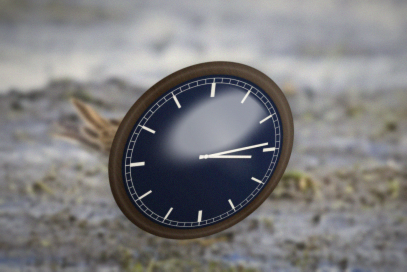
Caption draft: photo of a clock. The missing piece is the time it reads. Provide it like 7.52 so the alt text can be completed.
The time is 3.14
